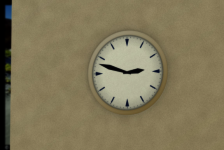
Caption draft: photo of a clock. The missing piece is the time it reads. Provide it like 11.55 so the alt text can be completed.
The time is 2.48
